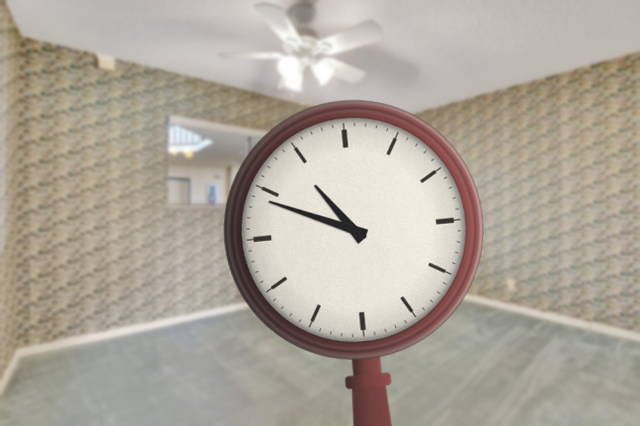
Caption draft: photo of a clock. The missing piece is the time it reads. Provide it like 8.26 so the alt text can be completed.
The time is 10.49
